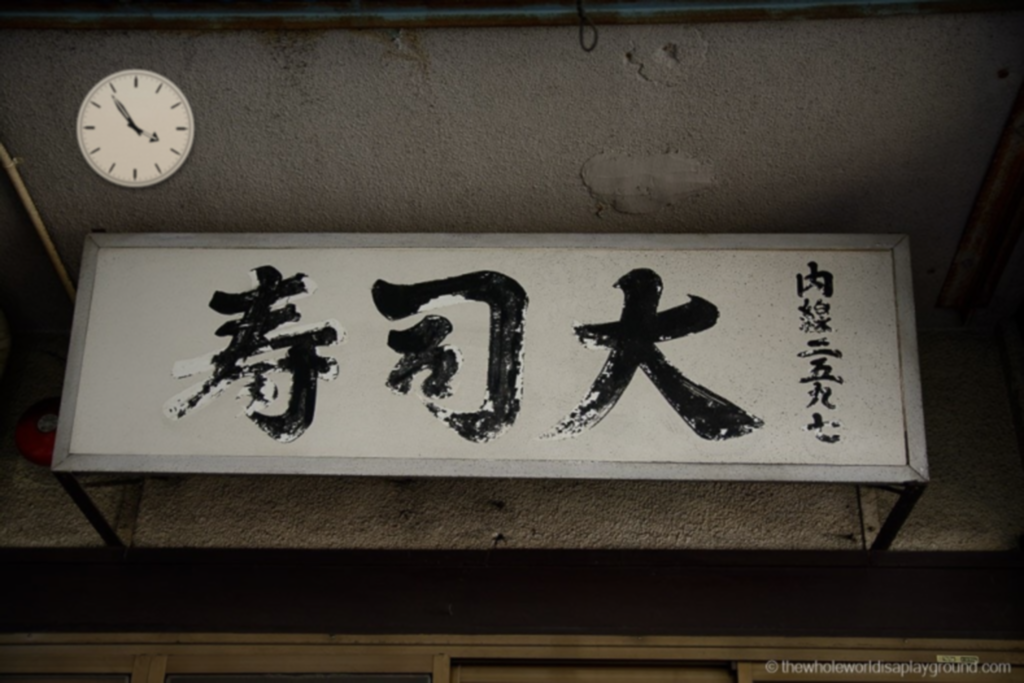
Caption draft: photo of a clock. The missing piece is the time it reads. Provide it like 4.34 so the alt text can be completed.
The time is 3.54
